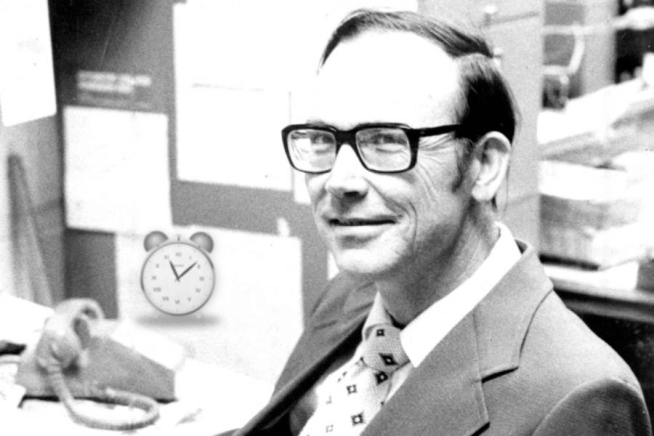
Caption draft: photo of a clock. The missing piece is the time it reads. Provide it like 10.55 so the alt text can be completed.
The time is 11.08
